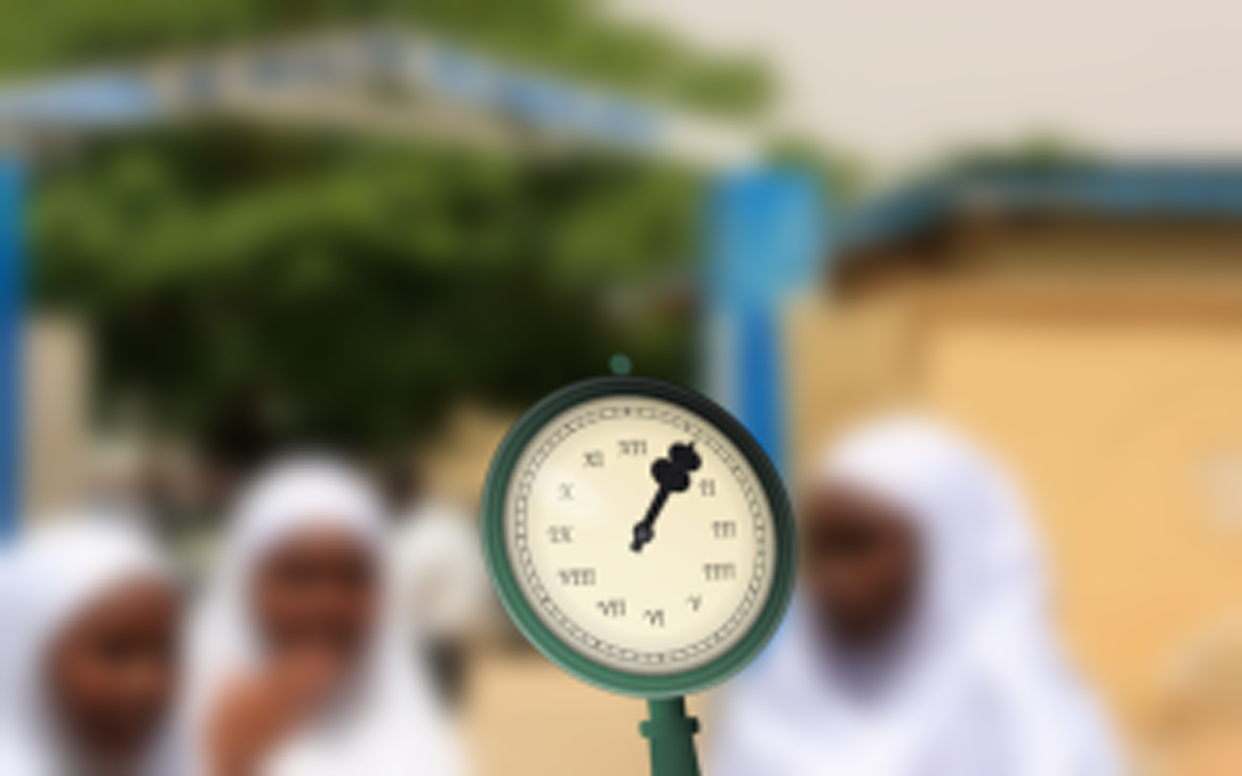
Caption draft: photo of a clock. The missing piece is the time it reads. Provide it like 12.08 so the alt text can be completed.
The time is 1.06
